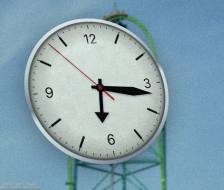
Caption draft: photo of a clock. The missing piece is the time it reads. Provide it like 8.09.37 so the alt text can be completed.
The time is 6.16.53
